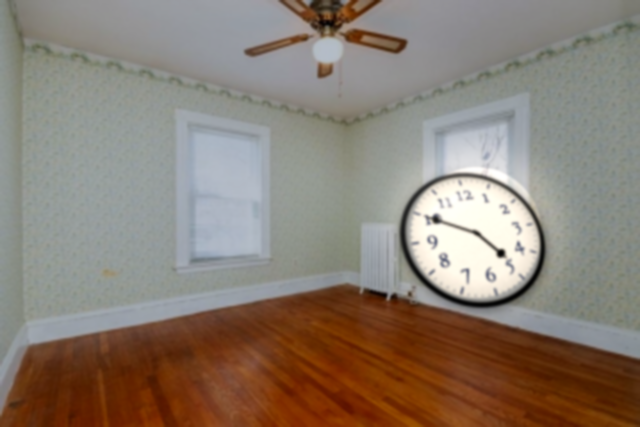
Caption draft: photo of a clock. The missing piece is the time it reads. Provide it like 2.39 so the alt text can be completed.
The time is 4.50
